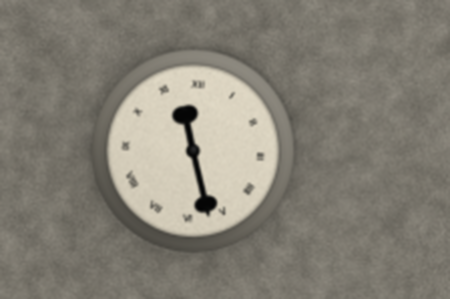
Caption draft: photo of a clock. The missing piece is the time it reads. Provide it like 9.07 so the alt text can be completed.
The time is 11.27
